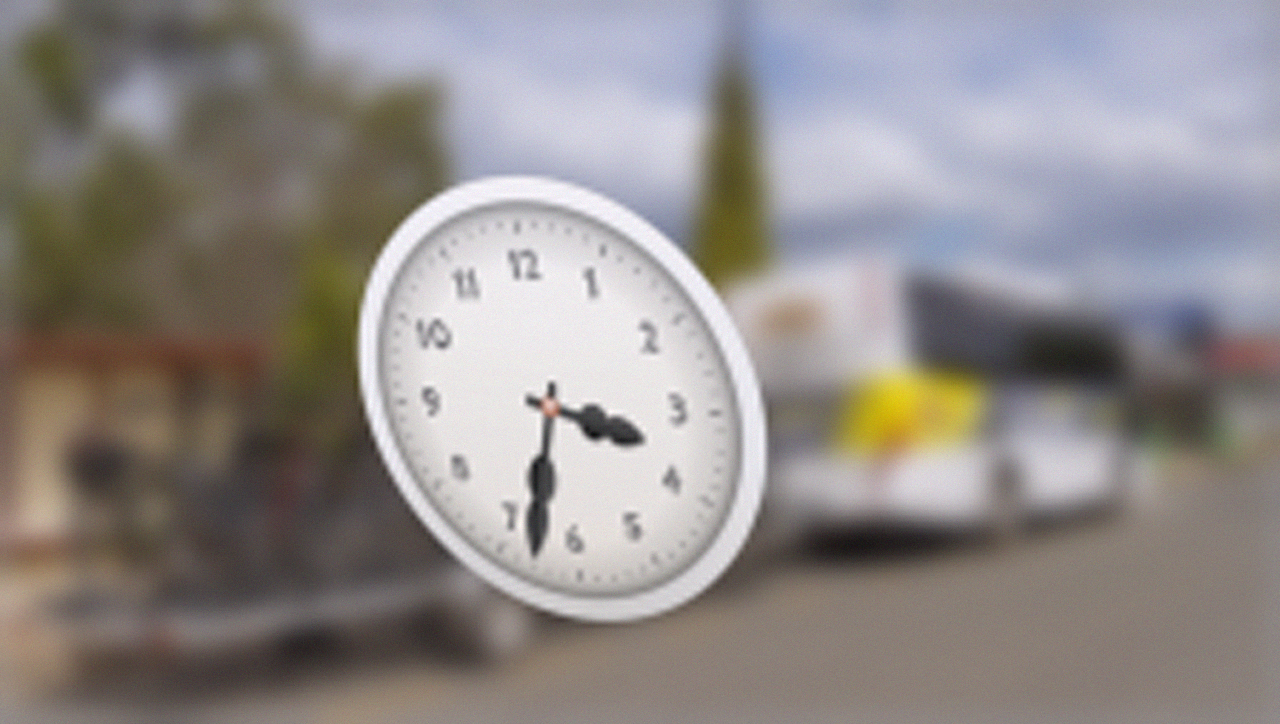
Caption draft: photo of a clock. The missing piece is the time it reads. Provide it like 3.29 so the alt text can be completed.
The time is 3.33
